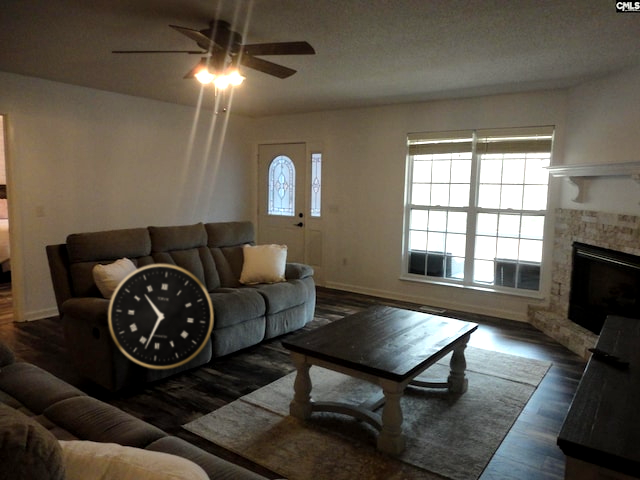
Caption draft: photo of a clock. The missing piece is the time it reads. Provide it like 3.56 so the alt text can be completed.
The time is 10.33
